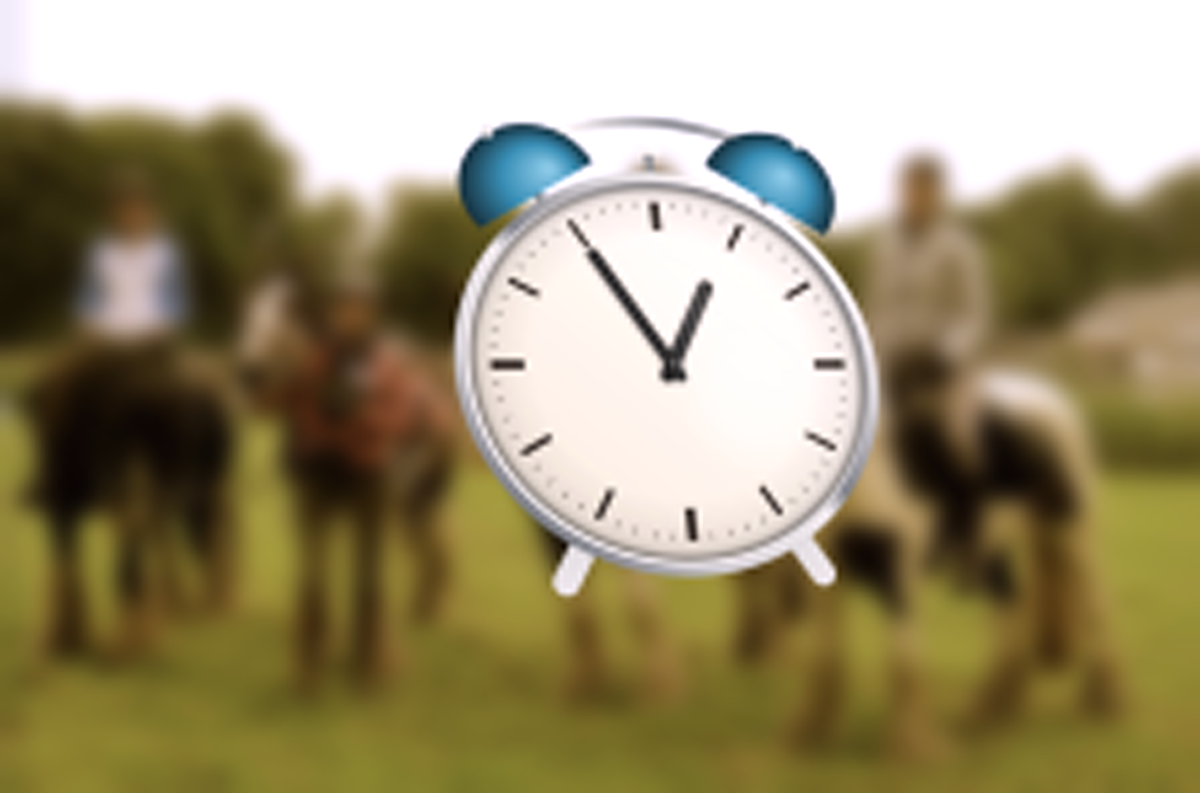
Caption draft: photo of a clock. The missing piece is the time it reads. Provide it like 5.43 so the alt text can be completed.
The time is 12.55
